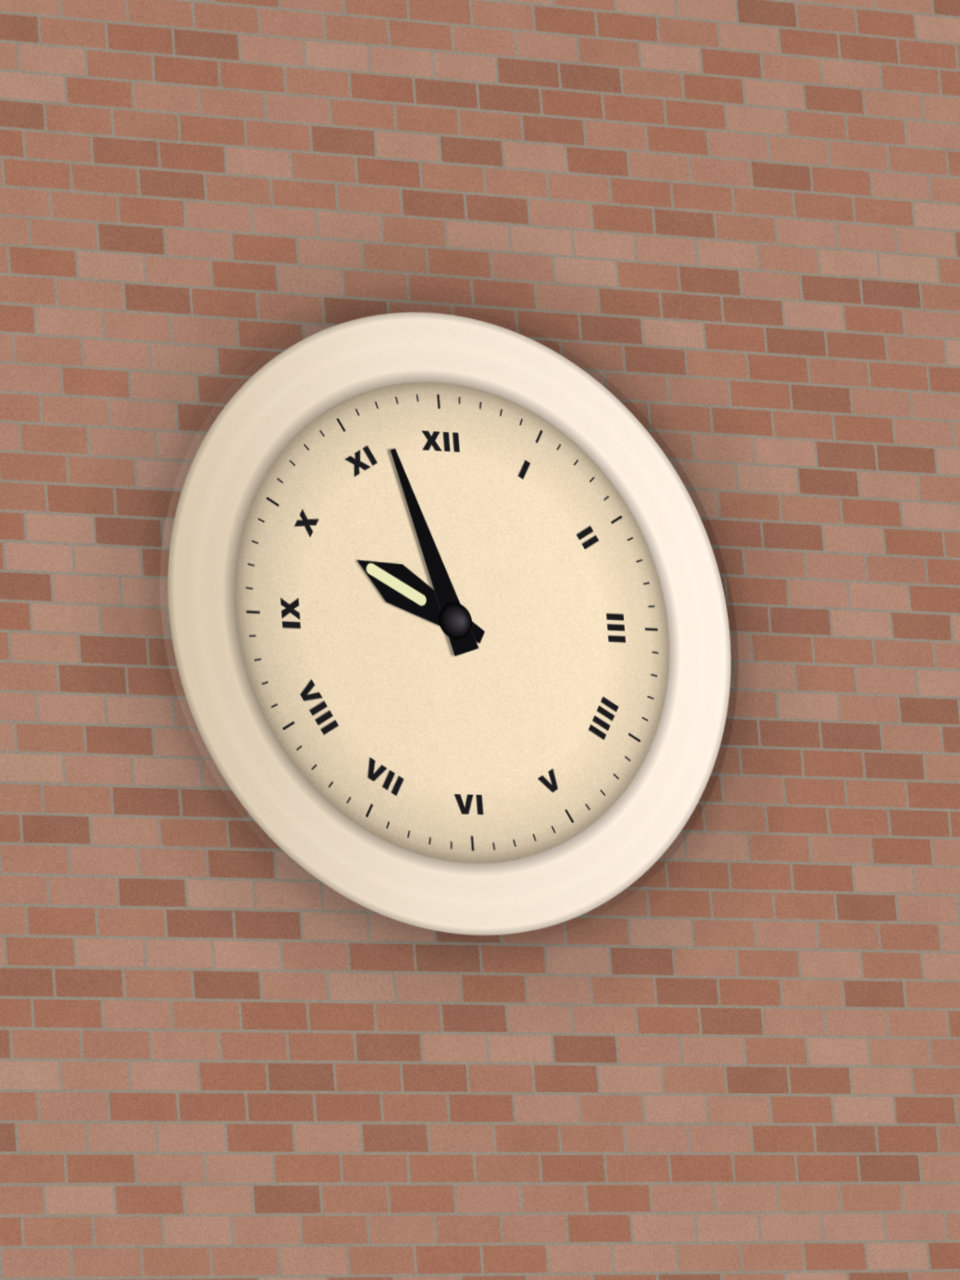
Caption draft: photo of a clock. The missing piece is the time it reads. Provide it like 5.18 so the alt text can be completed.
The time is 9.57
